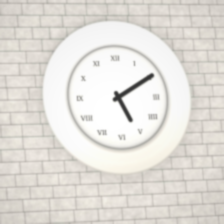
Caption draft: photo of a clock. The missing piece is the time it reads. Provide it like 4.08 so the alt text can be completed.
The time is 5.10
